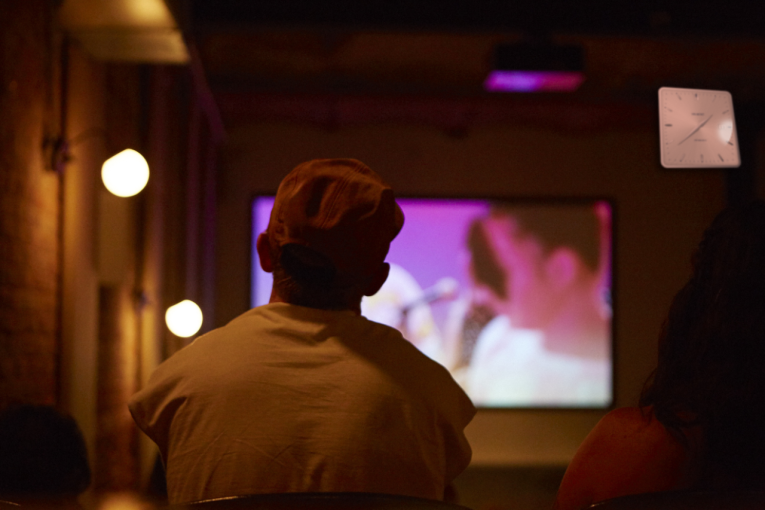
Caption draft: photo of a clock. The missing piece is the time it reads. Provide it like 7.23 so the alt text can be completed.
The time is 1.38
